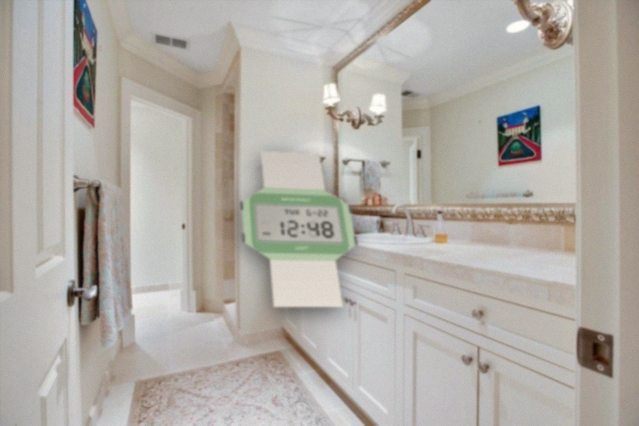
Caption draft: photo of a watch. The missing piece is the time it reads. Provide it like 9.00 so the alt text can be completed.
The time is 12.48
